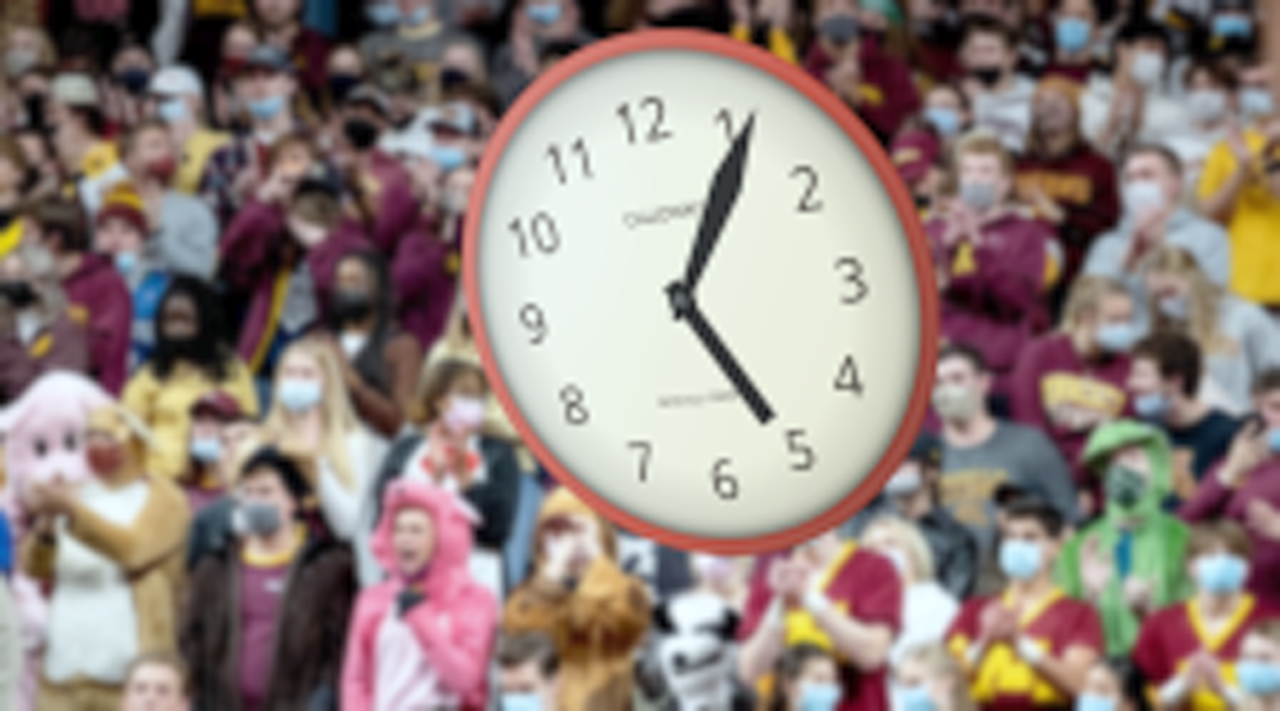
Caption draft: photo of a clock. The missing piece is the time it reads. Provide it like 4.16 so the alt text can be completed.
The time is 5.06
